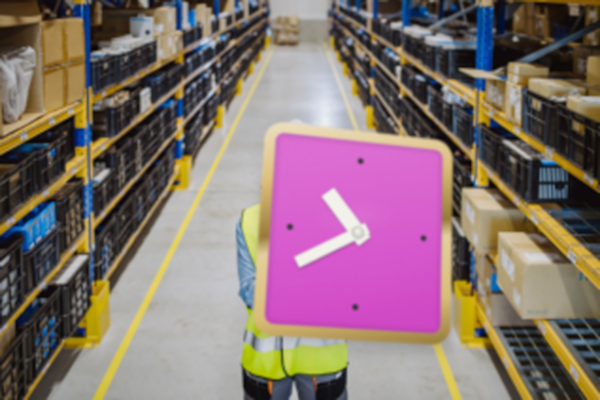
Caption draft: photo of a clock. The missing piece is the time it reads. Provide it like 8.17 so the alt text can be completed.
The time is 10.40
